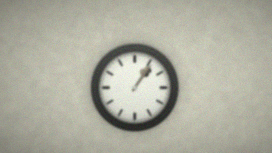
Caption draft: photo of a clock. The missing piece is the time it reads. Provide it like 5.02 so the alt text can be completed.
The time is 1.06
